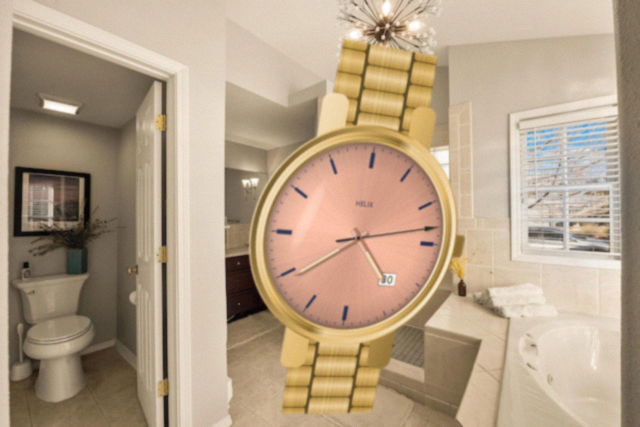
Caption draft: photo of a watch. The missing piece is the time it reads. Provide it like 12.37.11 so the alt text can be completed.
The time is 4.39.13
